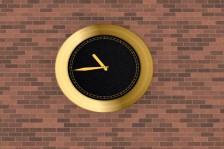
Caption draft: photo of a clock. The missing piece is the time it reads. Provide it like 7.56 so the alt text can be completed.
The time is 10.44
